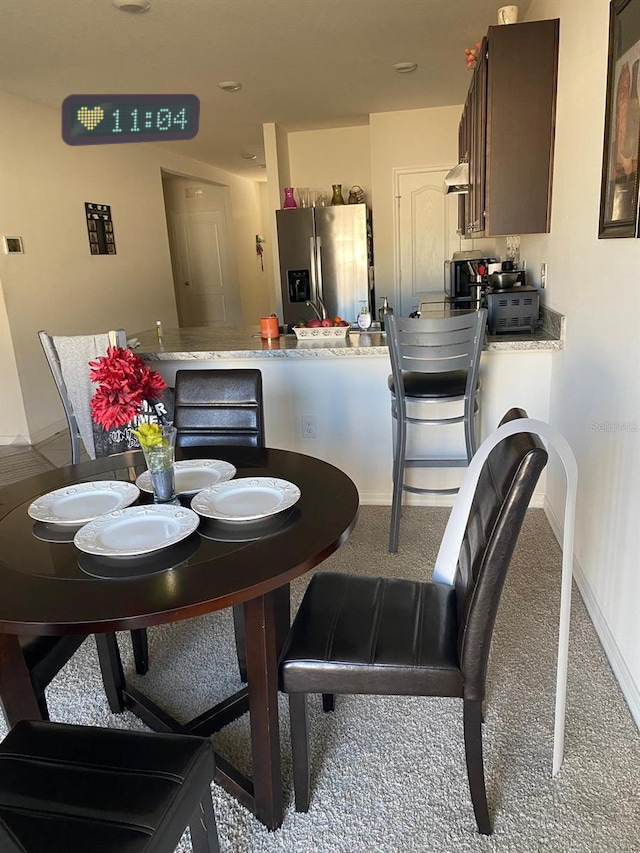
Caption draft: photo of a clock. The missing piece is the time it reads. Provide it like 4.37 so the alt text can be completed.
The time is 11.04
